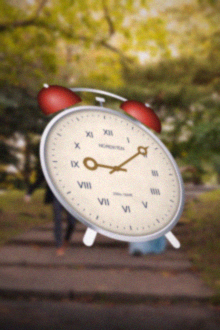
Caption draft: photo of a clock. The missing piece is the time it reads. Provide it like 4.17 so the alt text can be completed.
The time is 9.09
